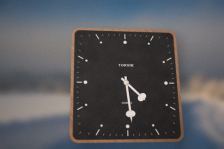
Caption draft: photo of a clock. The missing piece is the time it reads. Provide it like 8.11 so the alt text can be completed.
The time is 4.29
